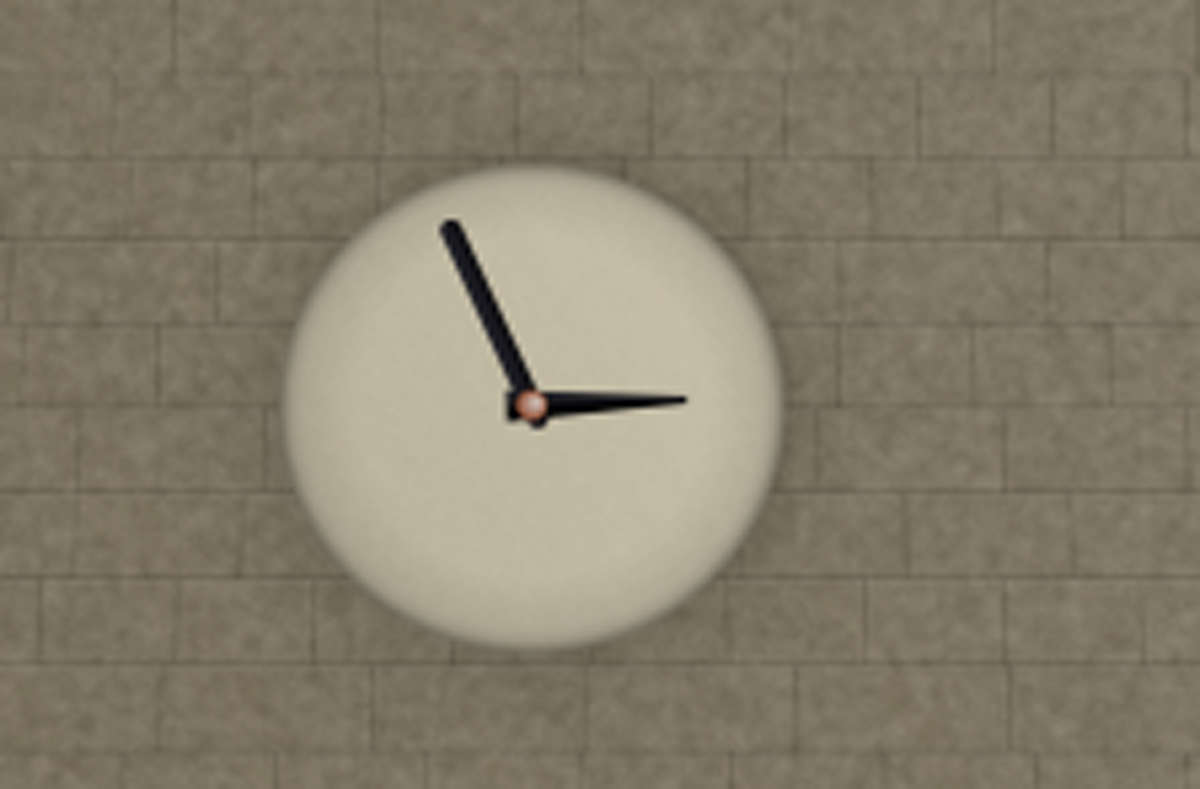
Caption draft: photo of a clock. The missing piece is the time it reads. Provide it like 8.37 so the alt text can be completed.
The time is 2.56
